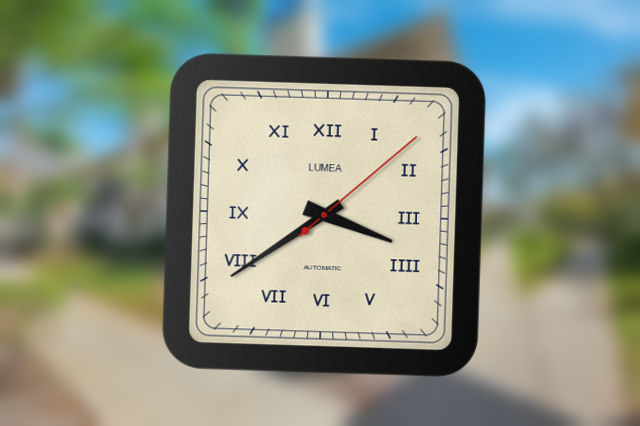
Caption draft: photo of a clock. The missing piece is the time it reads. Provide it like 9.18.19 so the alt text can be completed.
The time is 3.39.08
